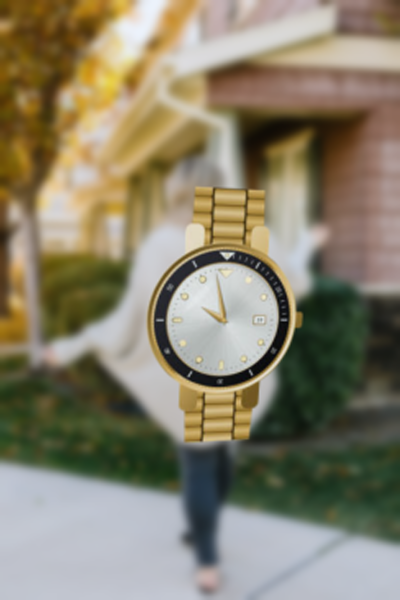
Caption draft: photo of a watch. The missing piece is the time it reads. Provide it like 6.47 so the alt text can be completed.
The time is 9.58
